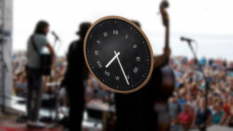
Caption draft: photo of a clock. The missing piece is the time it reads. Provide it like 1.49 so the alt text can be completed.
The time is 7.26
